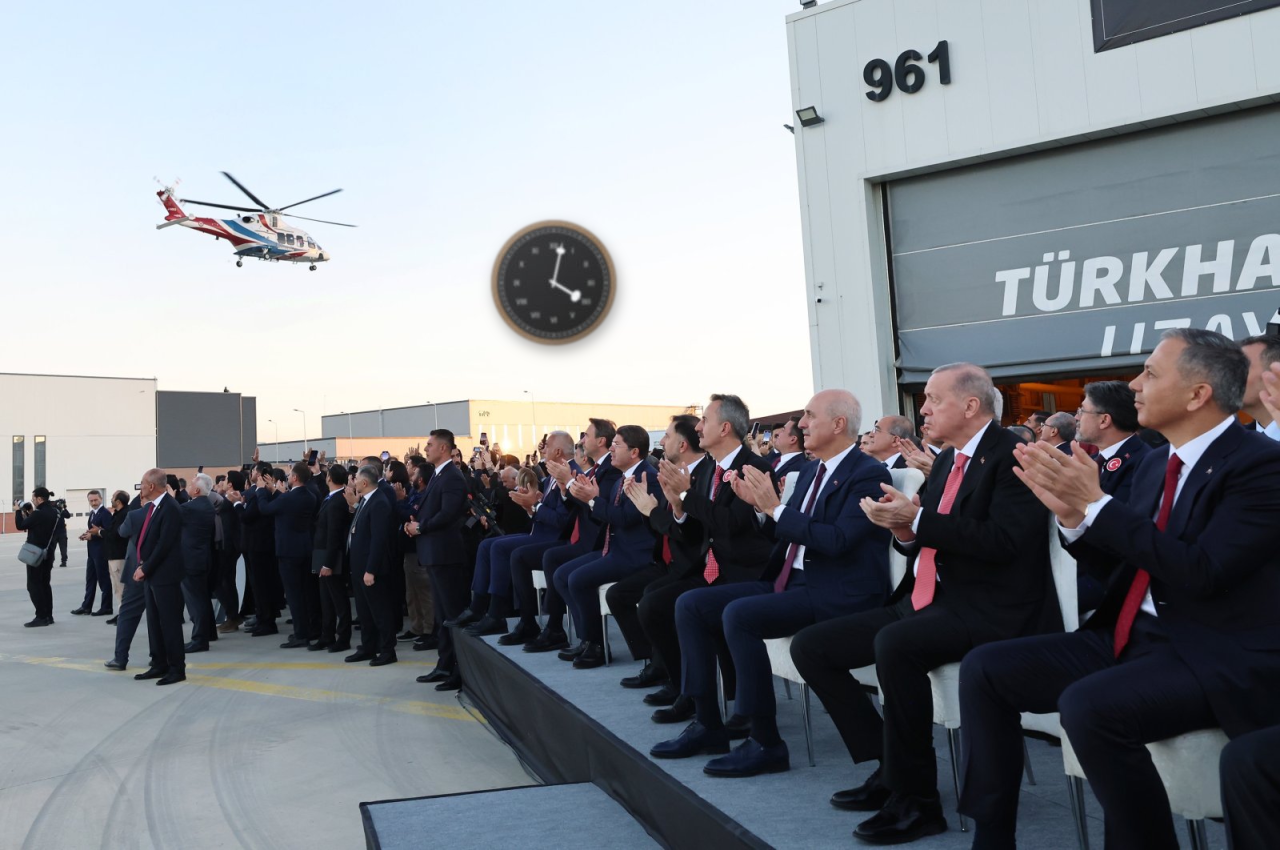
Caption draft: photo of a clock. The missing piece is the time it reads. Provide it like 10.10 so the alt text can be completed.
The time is 4.02
